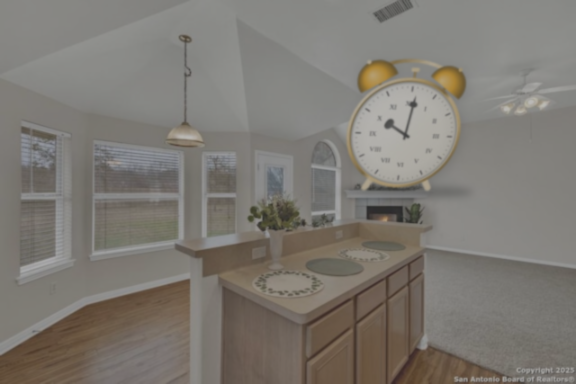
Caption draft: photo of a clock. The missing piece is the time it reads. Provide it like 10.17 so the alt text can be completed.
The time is 10.01
